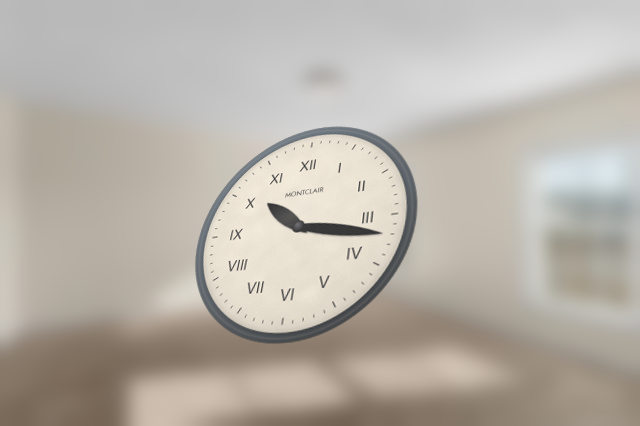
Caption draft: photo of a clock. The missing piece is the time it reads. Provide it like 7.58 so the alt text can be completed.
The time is 10.17
